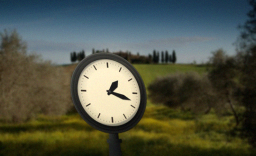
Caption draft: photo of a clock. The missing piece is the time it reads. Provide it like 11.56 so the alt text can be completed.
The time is 1.18
